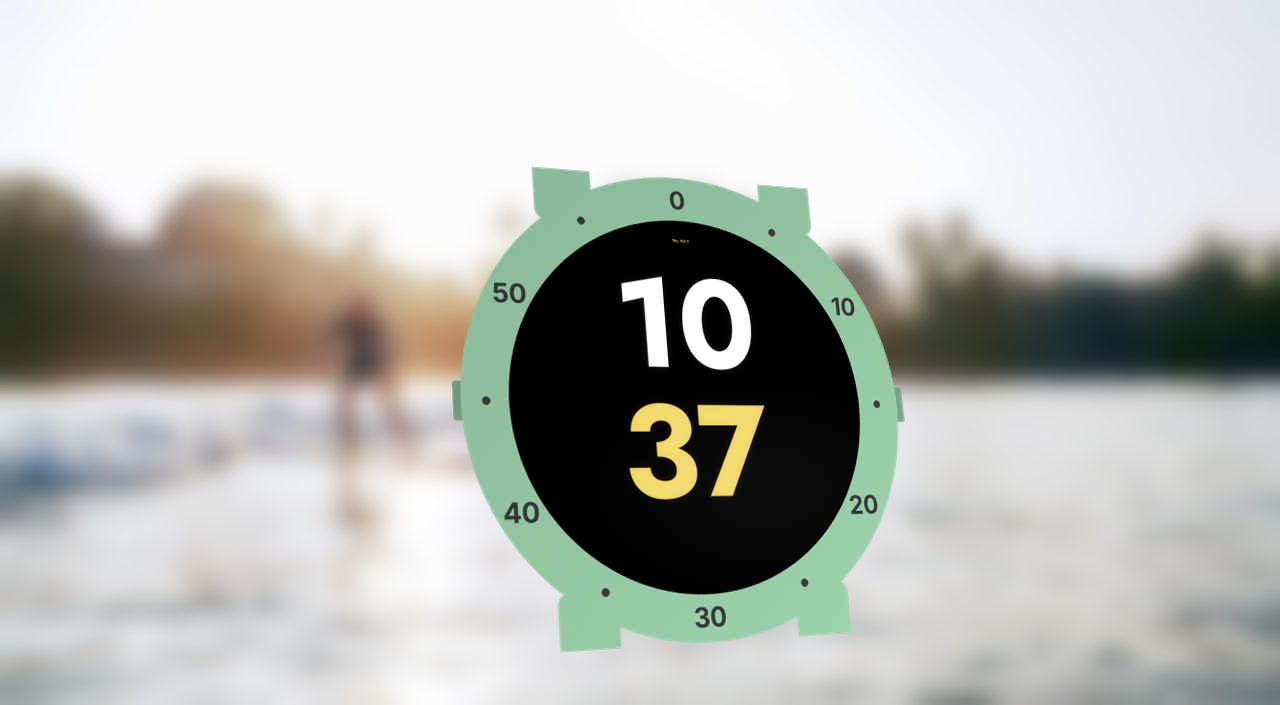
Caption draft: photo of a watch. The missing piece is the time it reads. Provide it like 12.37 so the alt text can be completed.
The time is 10.37
